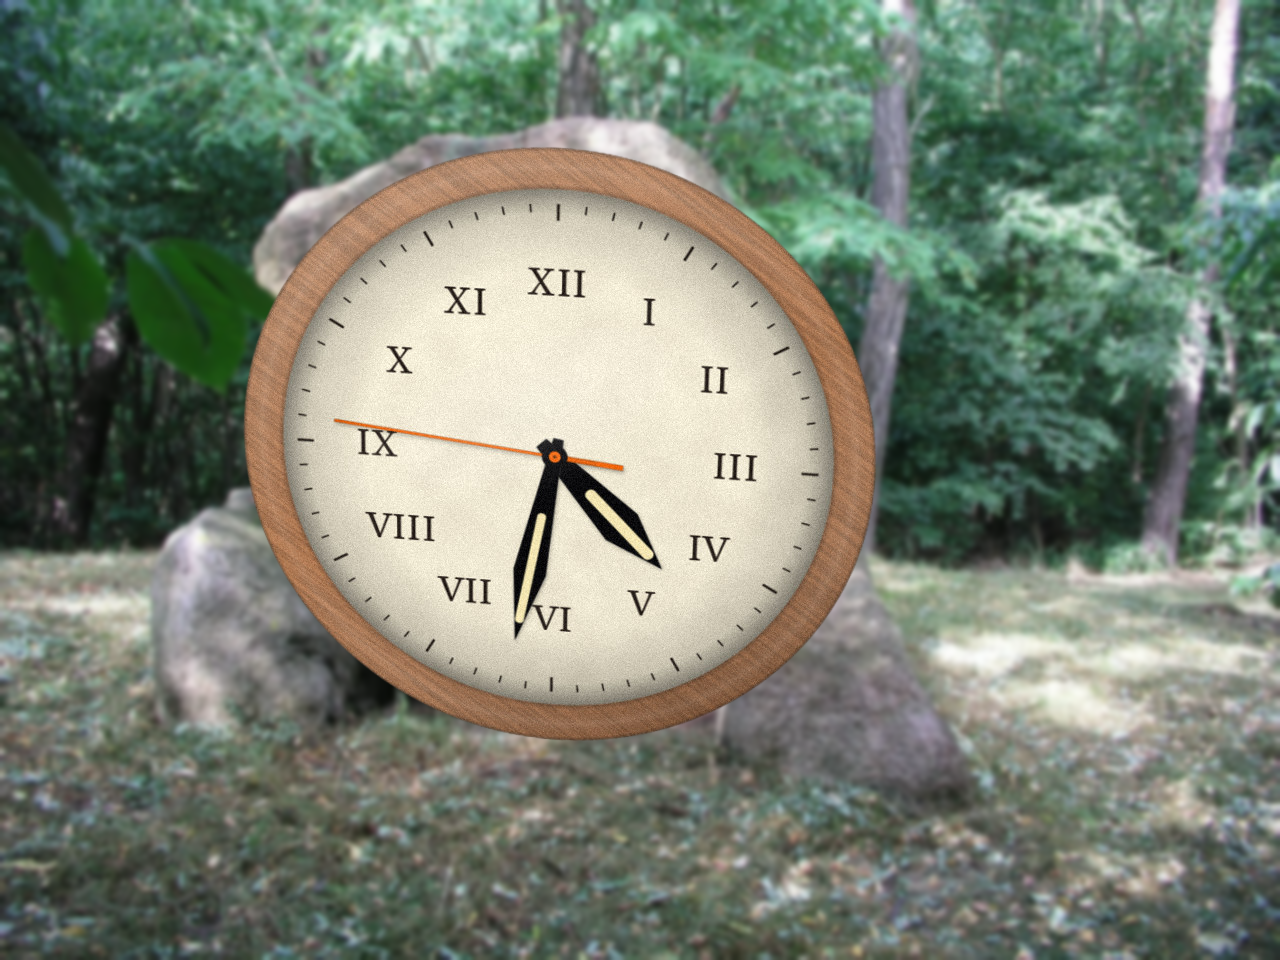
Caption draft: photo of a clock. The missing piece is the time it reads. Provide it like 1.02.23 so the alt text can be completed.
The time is 4.31.46
